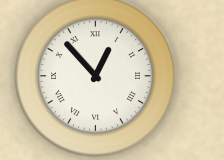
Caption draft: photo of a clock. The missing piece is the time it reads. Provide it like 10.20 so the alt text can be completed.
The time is 12.53
